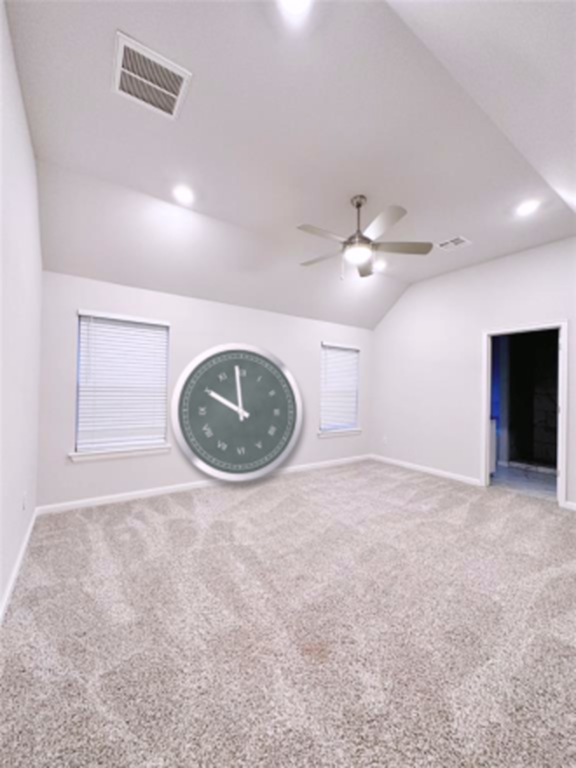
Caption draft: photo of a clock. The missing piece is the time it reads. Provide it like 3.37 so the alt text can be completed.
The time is 9.59
